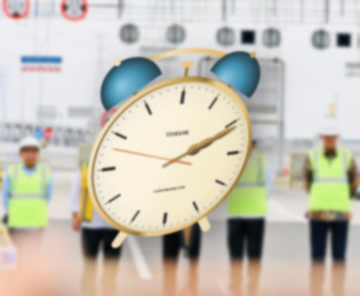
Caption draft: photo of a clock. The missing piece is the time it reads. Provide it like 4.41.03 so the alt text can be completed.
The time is 2.10.48
